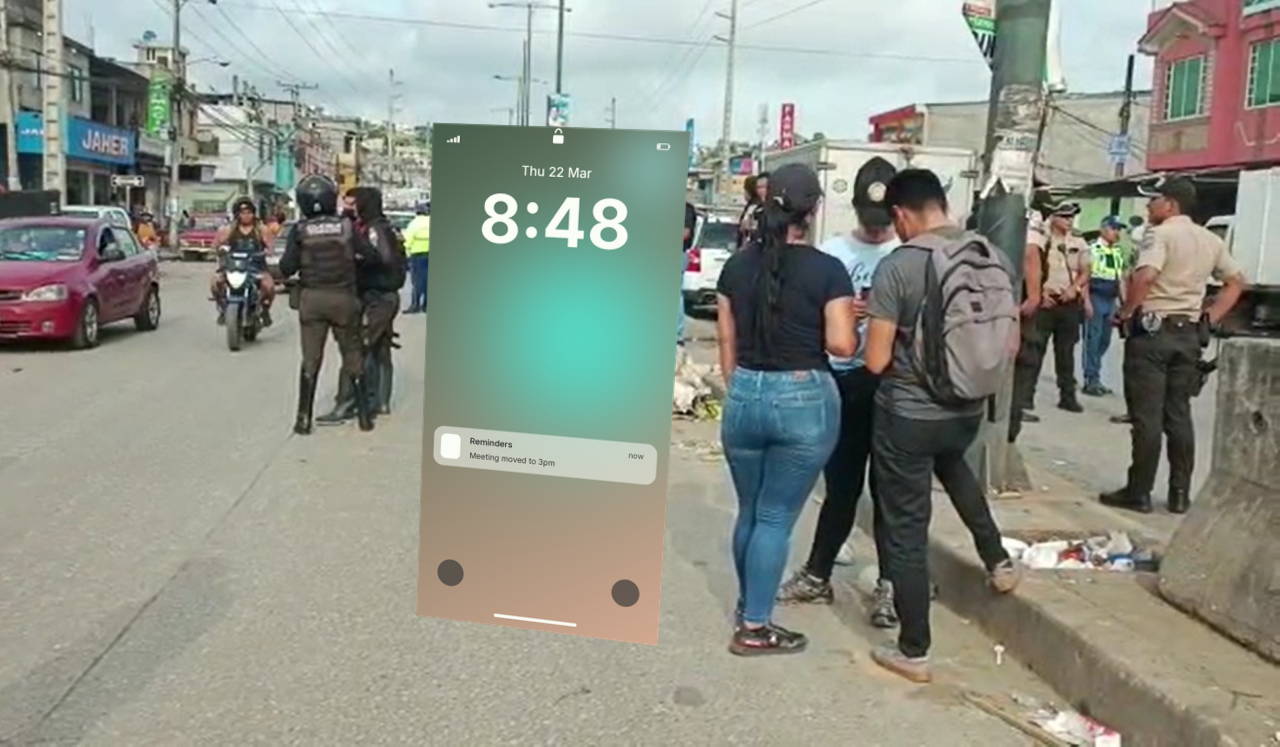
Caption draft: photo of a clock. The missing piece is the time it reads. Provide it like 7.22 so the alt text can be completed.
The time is 8.48
